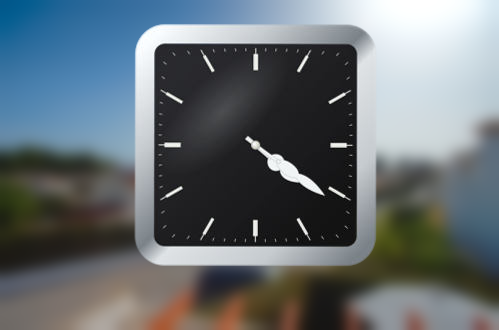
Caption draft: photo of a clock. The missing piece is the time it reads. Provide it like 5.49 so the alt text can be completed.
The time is 4.21
